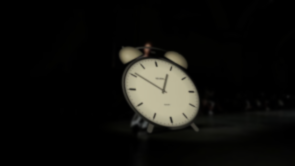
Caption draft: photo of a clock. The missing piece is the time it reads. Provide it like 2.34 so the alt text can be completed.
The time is 12.51
